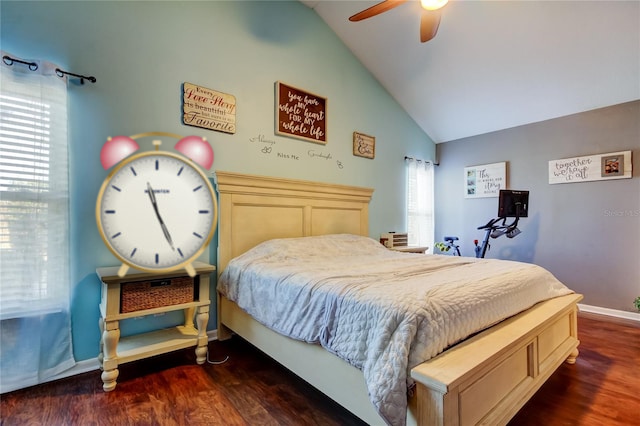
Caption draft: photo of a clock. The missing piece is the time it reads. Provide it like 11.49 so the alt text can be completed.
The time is 11.26
